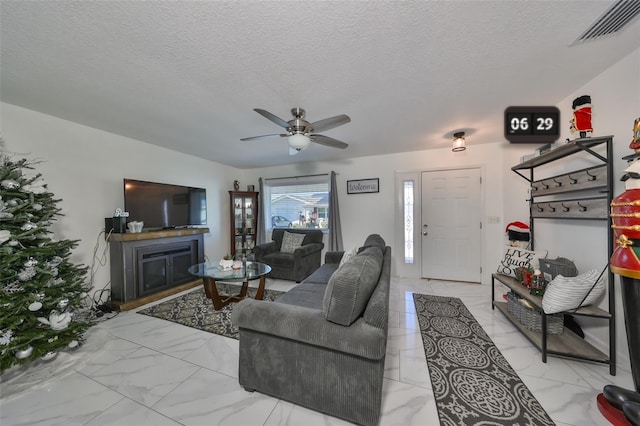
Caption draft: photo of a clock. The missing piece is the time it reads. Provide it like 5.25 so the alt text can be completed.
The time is 6.29
